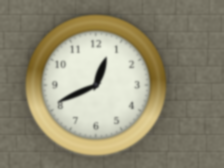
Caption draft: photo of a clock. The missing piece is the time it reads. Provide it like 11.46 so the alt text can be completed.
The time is 12.41
